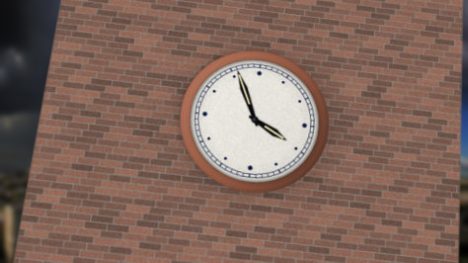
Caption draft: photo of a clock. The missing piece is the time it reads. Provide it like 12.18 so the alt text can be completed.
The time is 3.56
